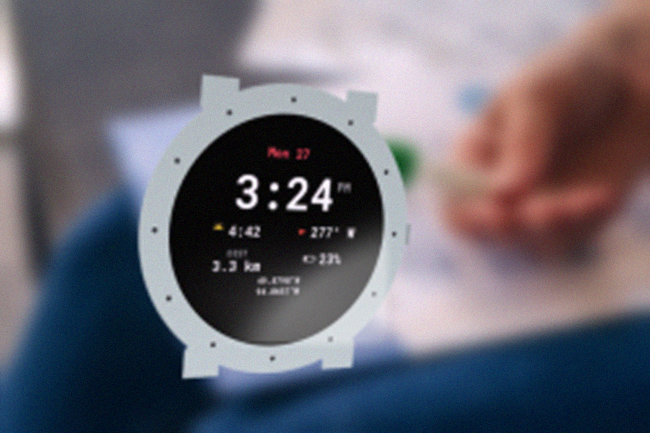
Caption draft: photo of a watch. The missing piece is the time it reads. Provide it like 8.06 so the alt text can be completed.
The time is 3.24
